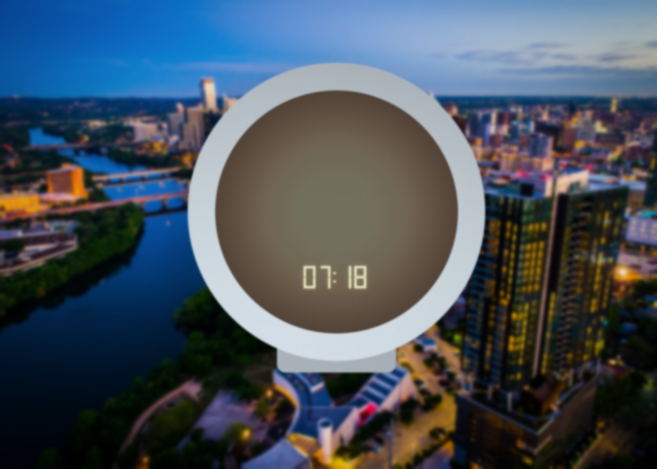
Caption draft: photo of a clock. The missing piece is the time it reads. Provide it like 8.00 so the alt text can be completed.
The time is 7.18
